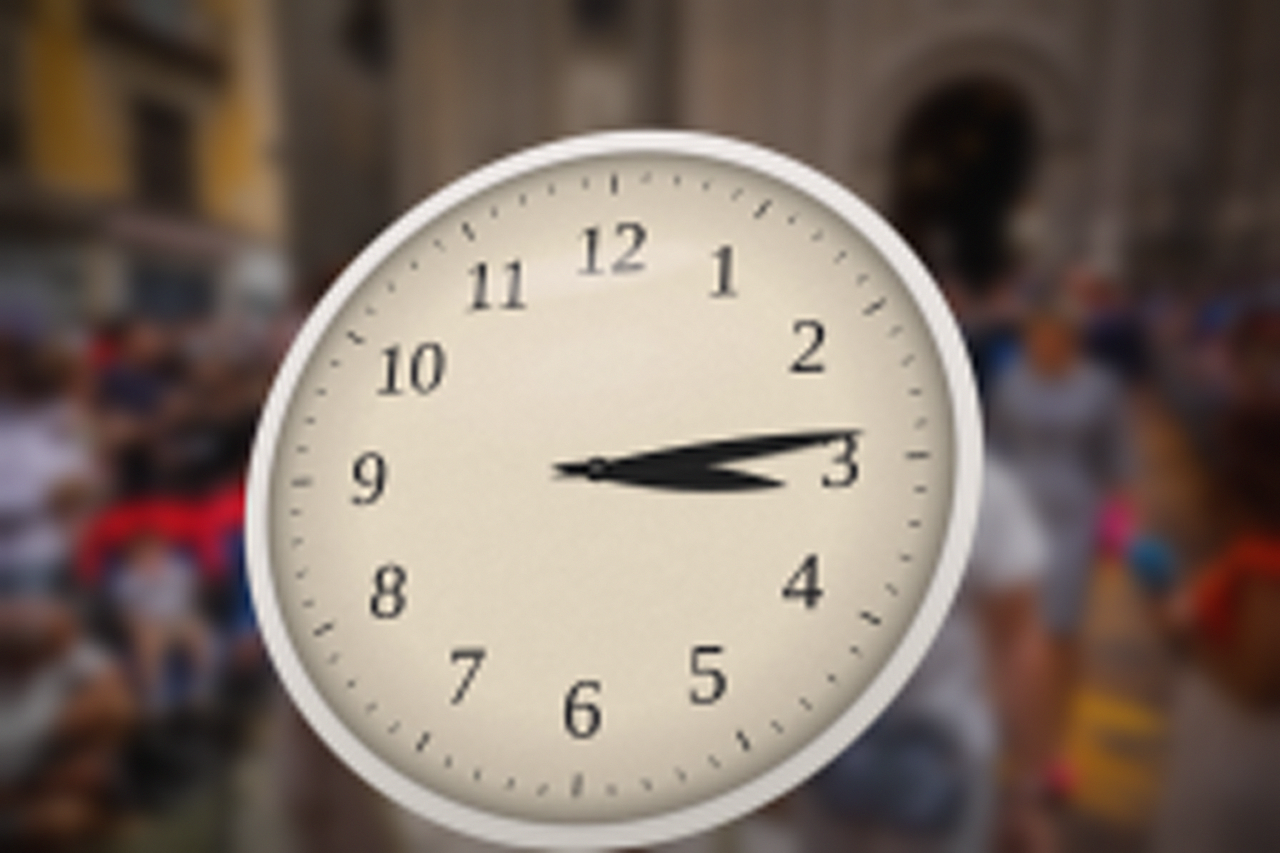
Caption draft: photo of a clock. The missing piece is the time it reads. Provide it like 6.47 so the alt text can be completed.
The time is 3.14
